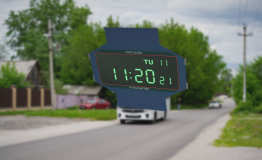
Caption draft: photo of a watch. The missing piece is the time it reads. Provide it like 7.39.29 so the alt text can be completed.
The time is 11.20.21
